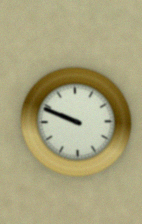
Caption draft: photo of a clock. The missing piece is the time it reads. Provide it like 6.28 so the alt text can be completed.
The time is 9.49
